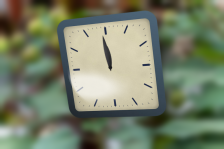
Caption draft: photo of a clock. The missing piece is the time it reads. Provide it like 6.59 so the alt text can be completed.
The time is 11.59
